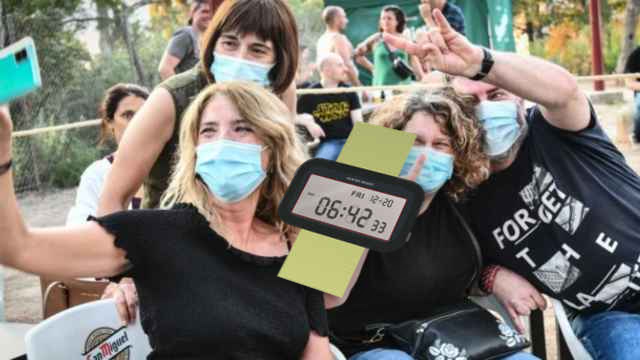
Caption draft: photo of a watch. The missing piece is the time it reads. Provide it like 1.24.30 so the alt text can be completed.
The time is 6.42.33
